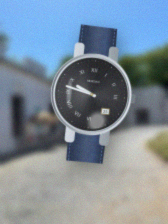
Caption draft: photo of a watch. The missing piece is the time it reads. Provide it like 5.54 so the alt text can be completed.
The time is 9.47
